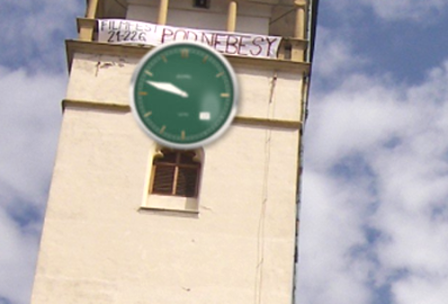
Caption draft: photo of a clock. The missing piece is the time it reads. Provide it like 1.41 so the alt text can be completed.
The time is 9.48
